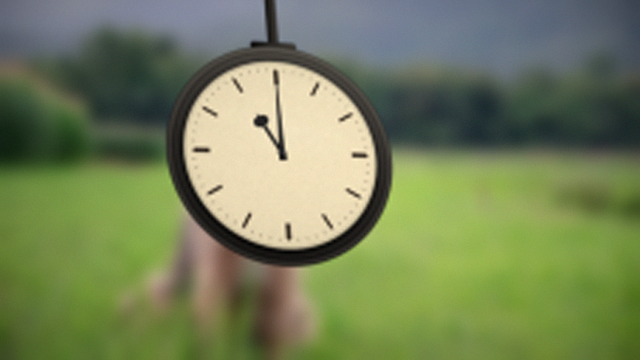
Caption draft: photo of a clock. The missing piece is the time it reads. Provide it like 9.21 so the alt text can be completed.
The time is 11.00
